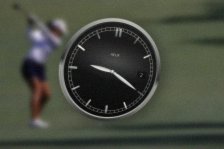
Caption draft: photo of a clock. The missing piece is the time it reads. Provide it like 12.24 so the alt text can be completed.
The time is 9.20
